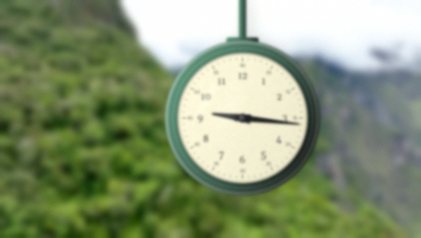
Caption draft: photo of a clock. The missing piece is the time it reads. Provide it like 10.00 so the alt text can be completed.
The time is 9.16
